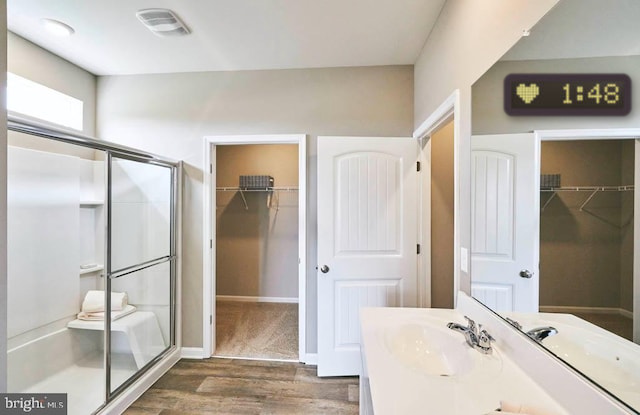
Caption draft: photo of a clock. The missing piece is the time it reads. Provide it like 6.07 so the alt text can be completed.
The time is 1.48
